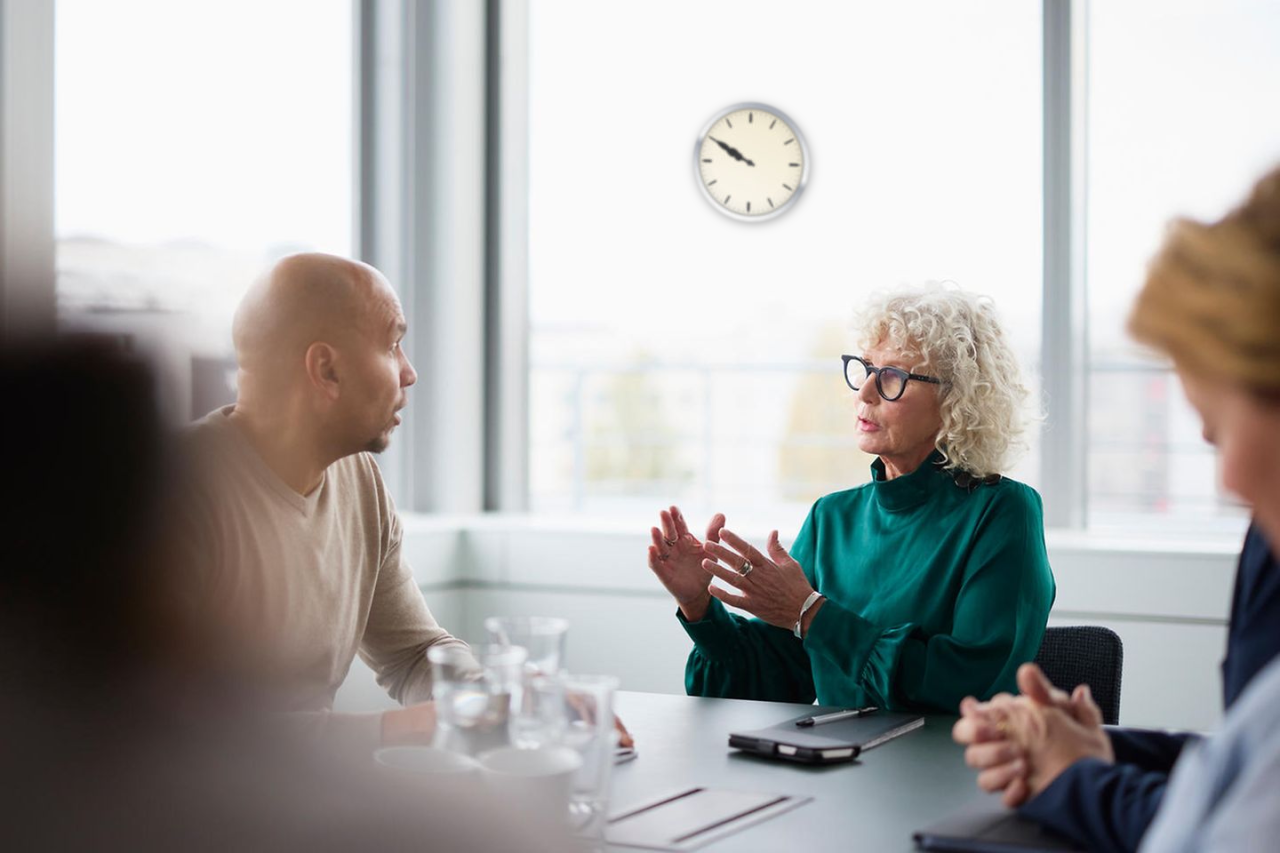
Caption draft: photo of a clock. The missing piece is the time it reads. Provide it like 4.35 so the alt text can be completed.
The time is 9.50
